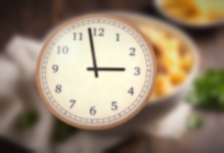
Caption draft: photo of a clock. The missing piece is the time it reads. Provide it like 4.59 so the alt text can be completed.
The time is 2.58
